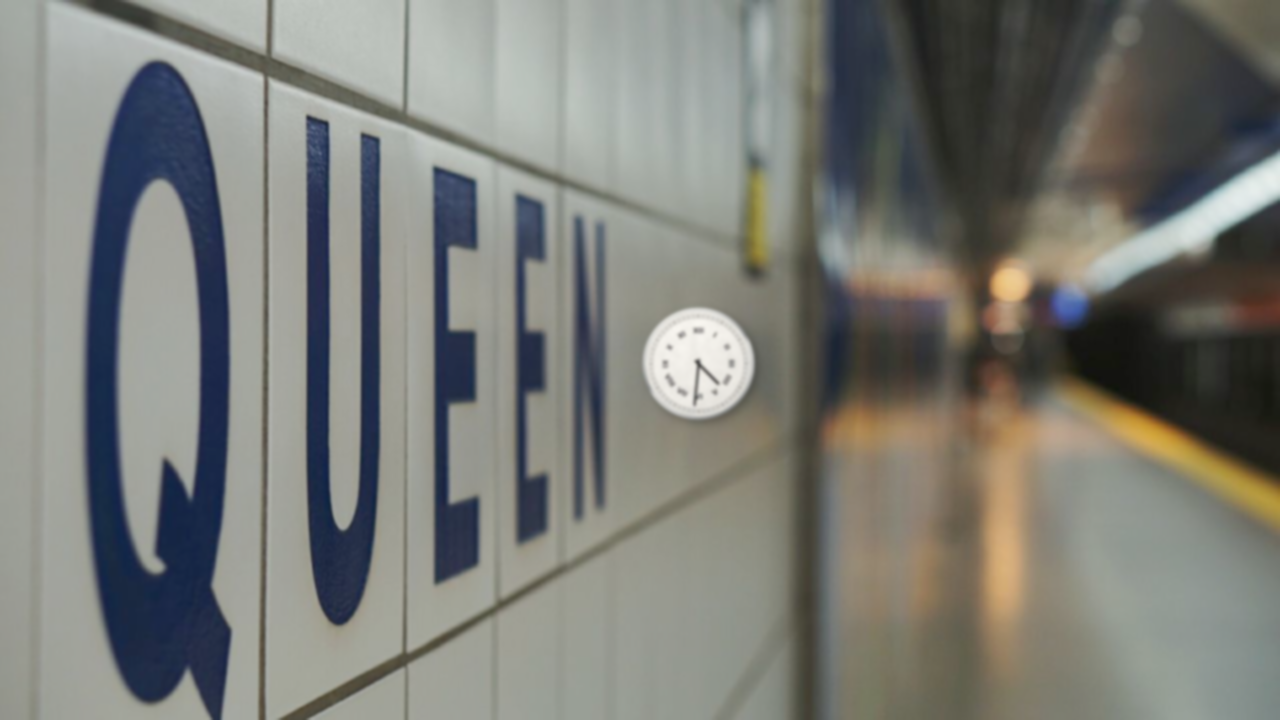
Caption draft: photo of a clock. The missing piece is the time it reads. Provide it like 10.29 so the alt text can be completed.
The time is 4.31
